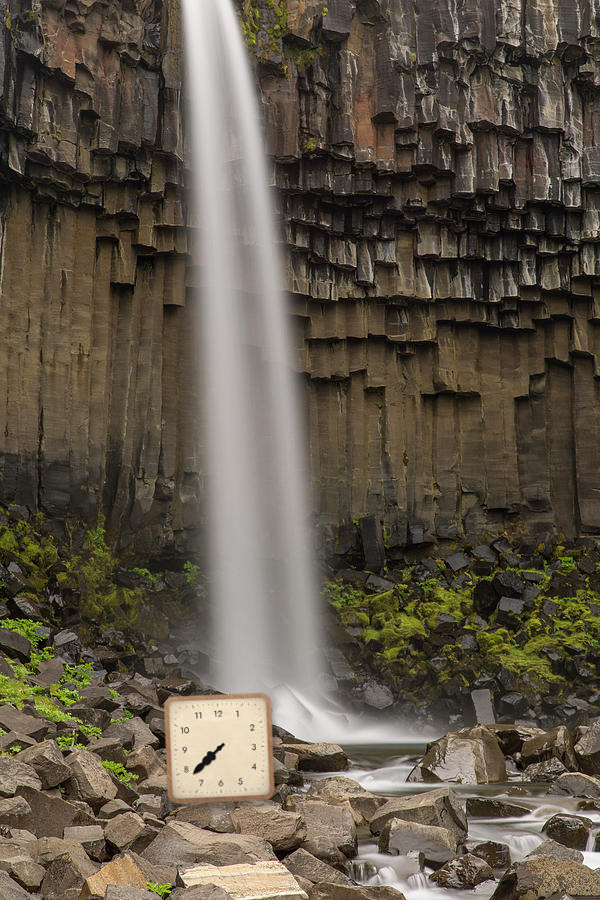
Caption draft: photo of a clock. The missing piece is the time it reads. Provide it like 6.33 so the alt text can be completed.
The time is 7.38
